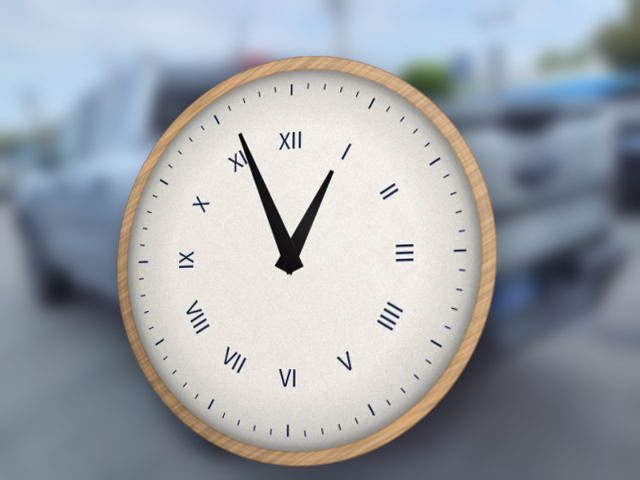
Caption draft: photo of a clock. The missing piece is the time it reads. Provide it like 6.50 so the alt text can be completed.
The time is 12.56
